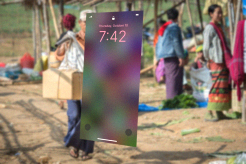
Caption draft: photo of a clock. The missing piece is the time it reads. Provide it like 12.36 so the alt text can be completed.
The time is 7.42
